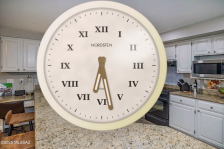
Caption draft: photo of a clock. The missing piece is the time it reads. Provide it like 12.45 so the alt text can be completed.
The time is 6.28
